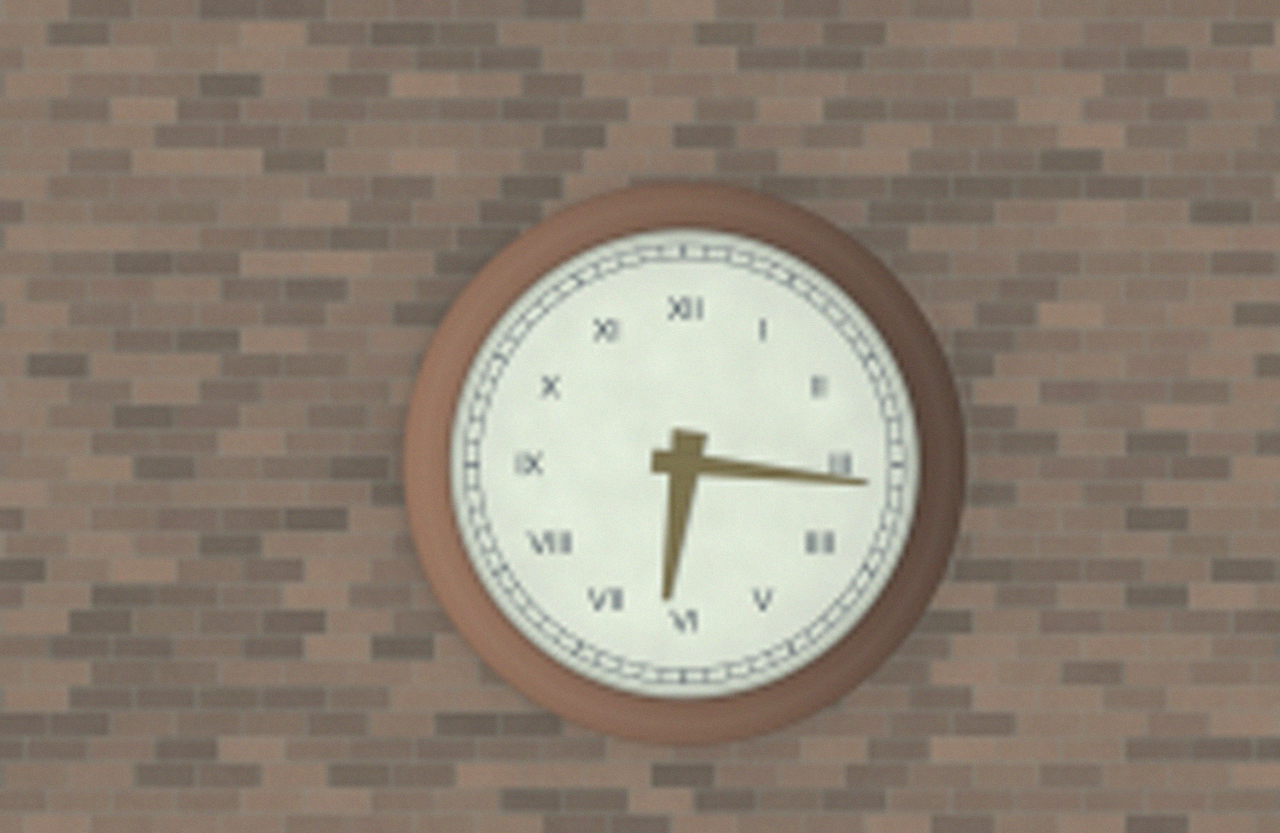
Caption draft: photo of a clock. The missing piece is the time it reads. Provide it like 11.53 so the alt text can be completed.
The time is 6.16
